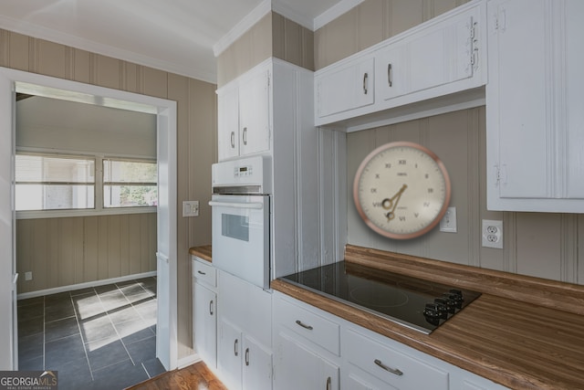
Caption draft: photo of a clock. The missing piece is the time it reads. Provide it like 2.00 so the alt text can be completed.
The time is 7.34
